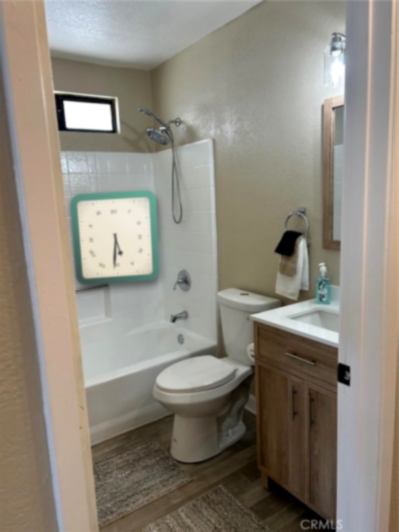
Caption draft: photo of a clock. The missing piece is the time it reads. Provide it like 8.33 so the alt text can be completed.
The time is 5.31
